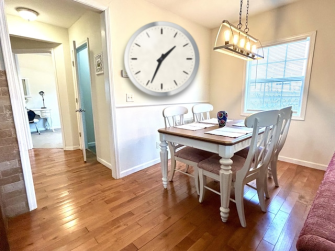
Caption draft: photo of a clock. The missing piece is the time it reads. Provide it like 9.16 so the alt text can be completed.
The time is 1.34
